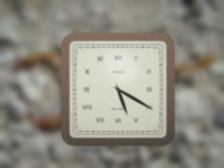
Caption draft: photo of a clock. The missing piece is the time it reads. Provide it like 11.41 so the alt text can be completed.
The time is 5.20
